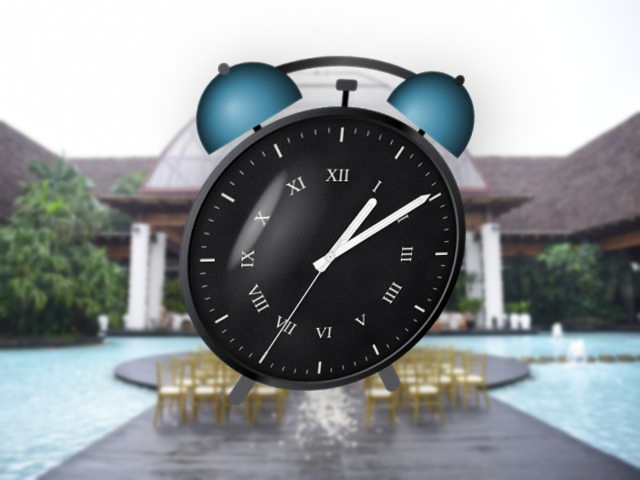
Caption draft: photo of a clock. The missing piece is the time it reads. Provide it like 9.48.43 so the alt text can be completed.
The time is 1.09.35
